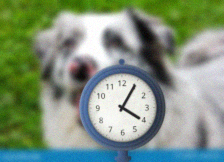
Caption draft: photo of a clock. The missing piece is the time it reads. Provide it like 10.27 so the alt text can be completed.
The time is 4.05
